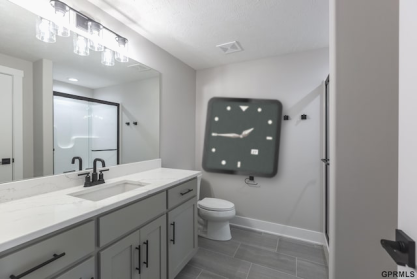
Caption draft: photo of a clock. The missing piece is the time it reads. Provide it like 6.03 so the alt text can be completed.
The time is 1.45
